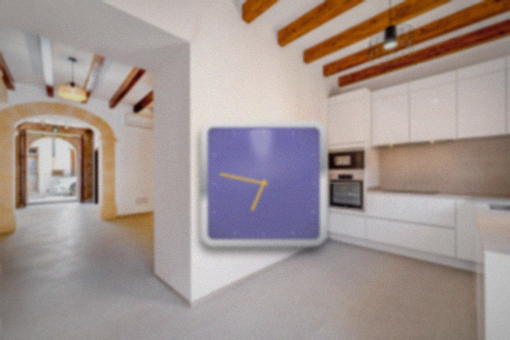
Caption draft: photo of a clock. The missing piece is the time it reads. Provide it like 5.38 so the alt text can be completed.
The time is 6.47
